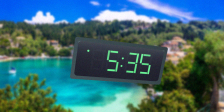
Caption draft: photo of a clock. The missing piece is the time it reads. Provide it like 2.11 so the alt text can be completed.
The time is 5.35
